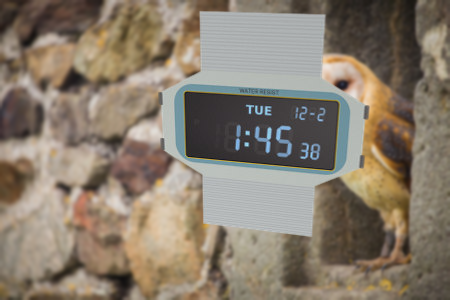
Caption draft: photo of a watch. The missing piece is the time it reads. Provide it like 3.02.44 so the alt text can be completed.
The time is 1.45.38
